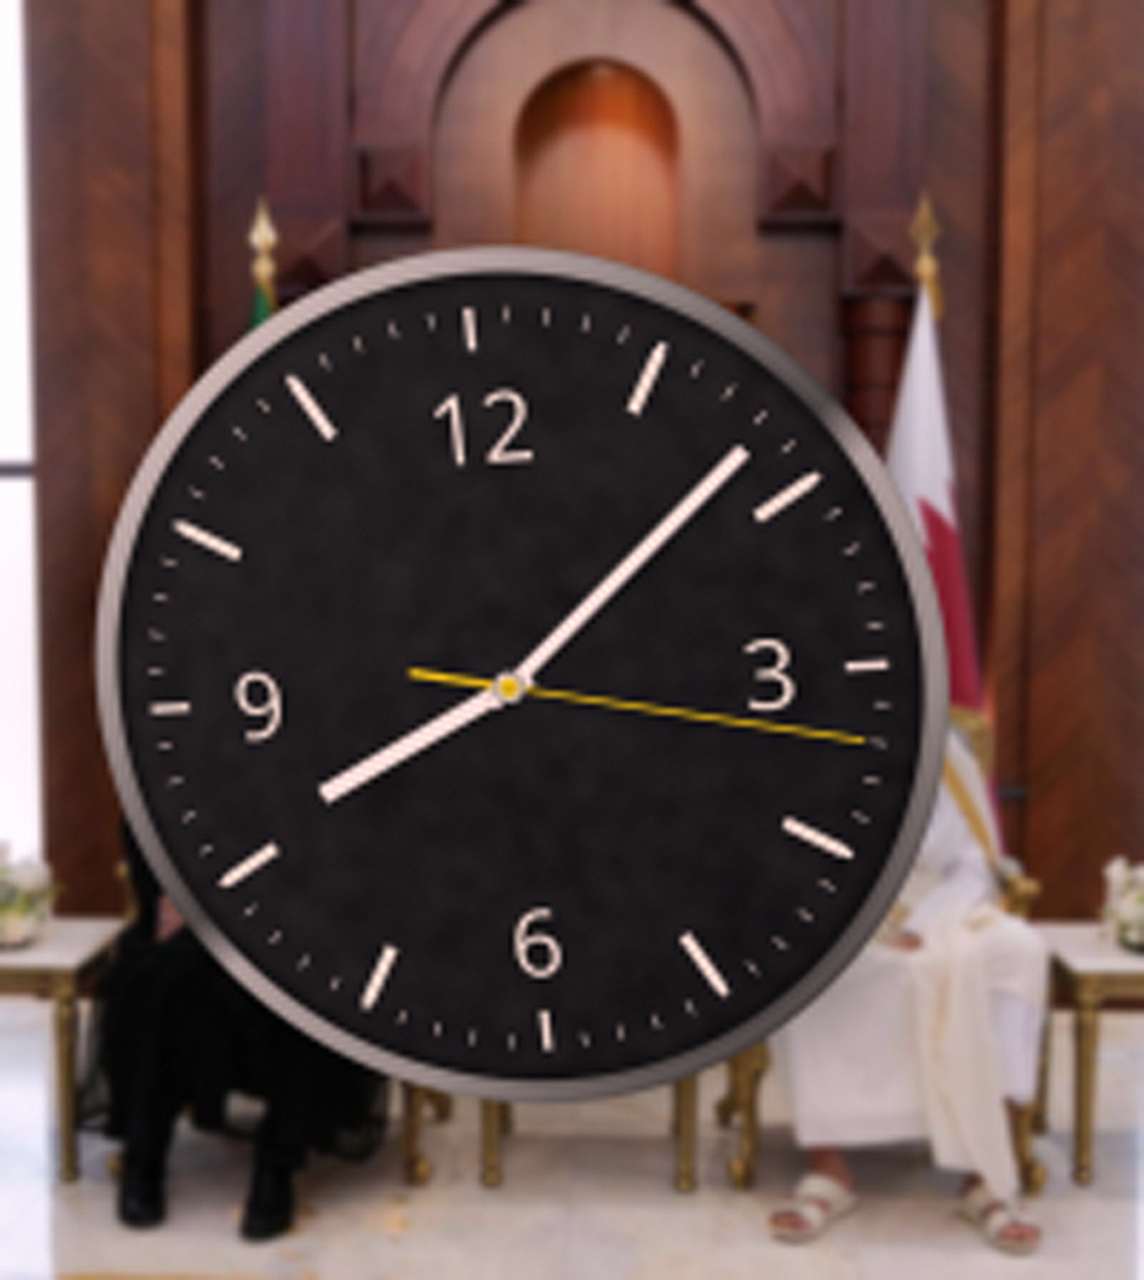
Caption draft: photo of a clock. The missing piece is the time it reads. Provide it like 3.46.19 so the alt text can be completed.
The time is 8.08.17
